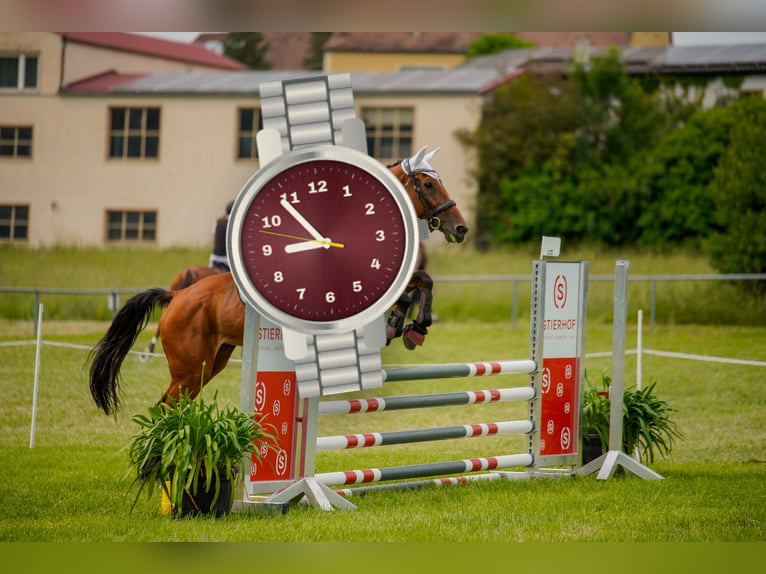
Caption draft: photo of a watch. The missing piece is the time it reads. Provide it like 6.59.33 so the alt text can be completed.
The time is 8.53.48
